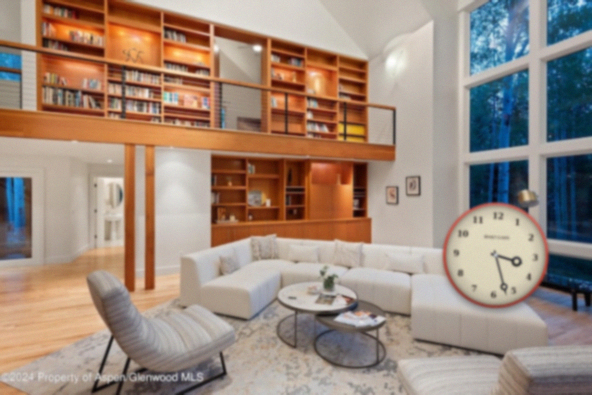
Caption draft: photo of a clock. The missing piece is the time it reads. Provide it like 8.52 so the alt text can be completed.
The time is 3.27
